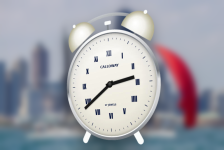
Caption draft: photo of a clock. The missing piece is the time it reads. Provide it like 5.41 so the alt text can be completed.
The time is 2.39
